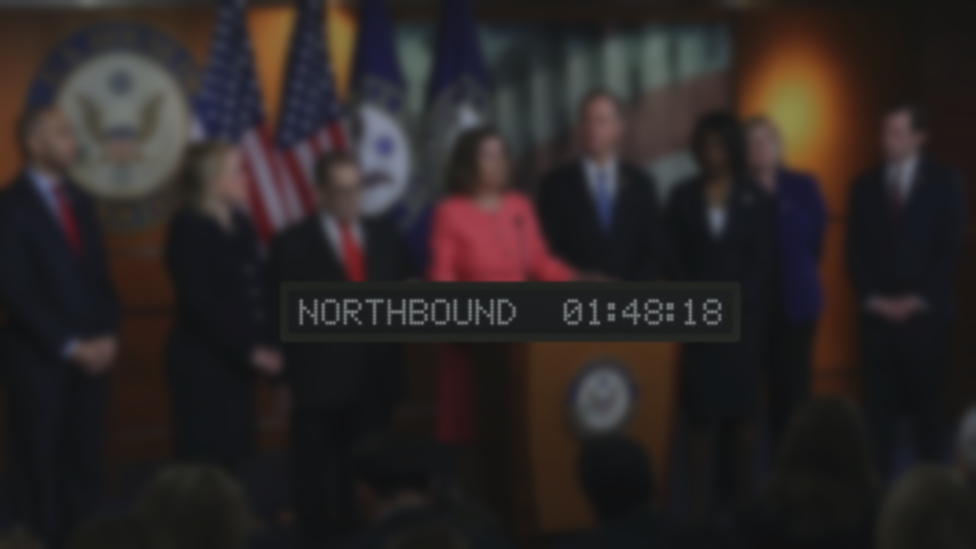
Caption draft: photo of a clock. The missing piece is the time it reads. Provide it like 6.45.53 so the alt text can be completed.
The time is 1.48.18
